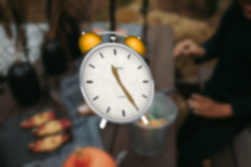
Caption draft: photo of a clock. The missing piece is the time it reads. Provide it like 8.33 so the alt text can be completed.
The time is 11.25
